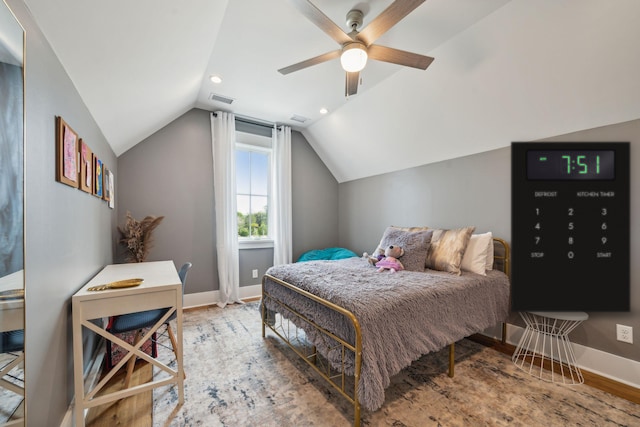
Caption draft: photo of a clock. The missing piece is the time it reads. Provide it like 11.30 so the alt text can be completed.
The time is 7.51
